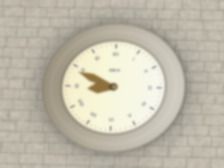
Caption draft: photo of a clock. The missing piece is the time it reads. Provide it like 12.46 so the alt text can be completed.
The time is 8.49
